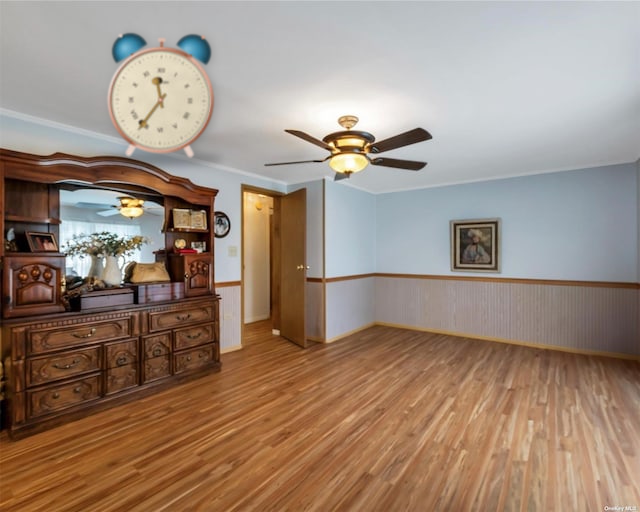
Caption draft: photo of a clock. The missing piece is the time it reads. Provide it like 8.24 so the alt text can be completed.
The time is 11.36
